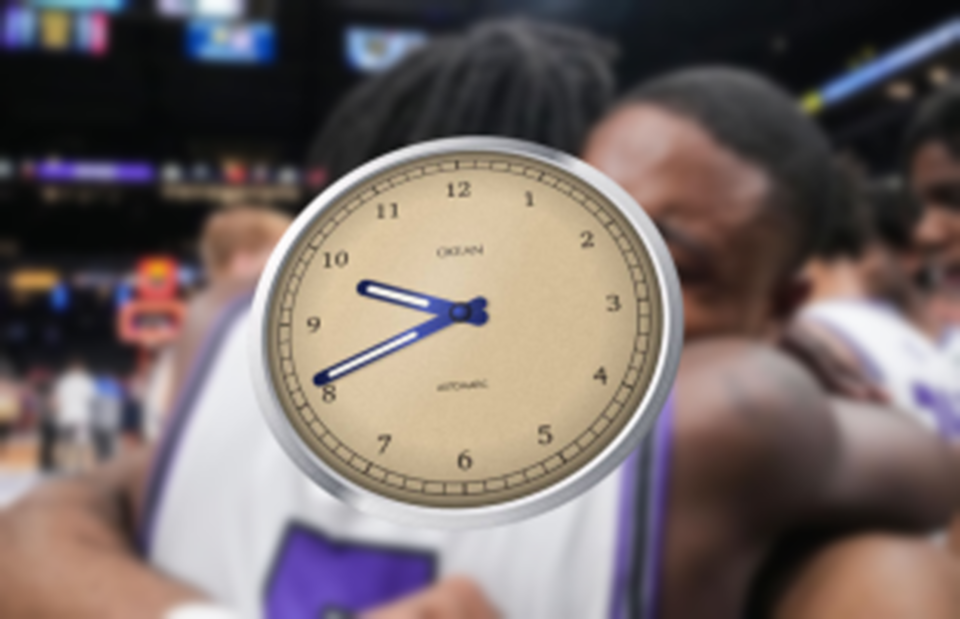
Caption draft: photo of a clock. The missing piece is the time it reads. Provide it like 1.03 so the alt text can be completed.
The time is 9.41
